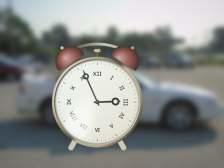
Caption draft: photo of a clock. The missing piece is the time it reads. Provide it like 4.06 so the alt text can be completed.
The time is 2.56
